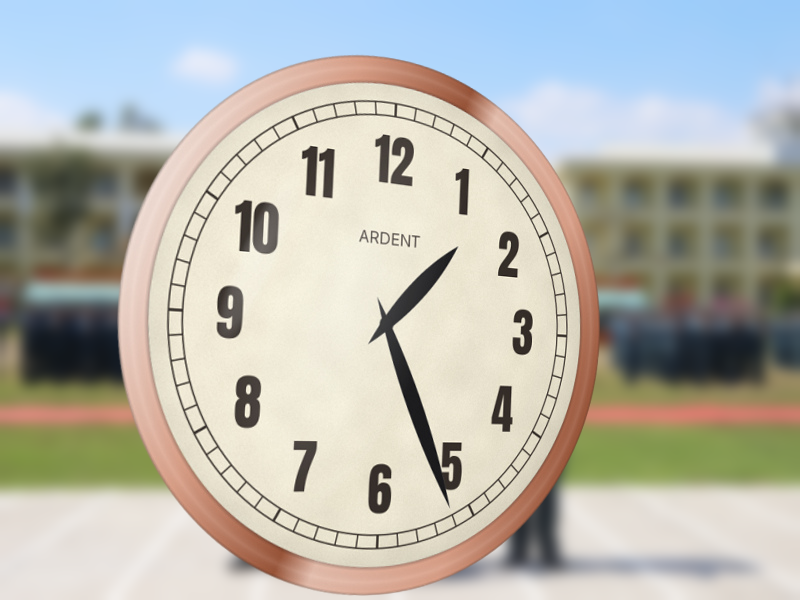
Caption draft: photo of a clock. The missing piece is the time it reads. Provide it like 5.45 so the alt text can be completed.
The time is 1.26
